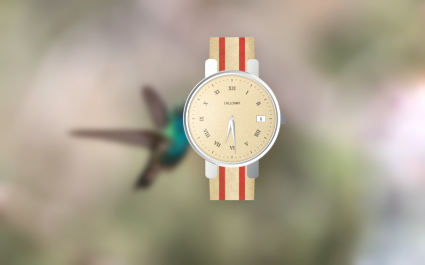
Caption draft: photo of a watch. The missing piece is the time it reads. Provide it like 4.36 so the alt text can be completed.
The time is 6.29
